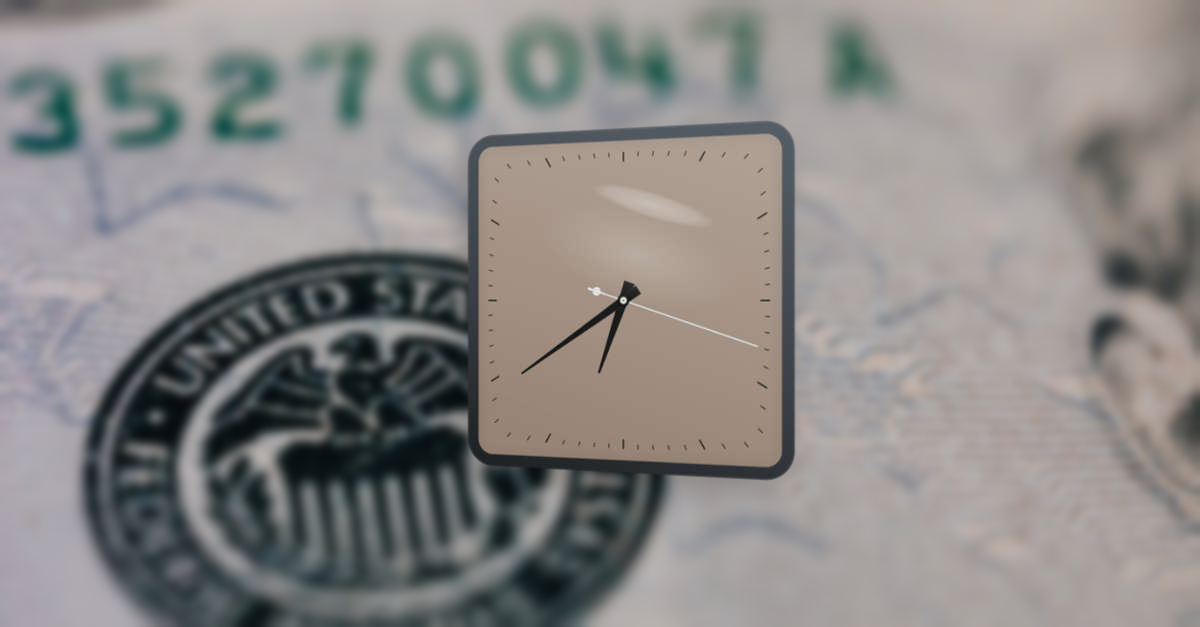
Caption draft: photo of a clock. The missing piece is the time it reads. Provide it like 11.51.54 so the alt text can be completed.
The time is 6.39.18
